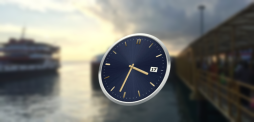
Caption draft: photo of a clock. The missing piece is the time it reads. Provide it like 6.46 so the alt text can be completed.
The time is 3.32
